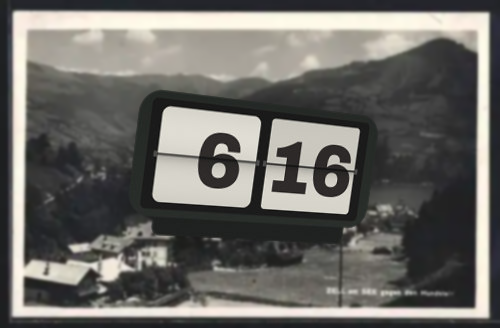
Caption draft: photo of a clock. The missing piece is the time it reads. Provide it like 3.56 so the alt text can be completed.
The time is 6.16
